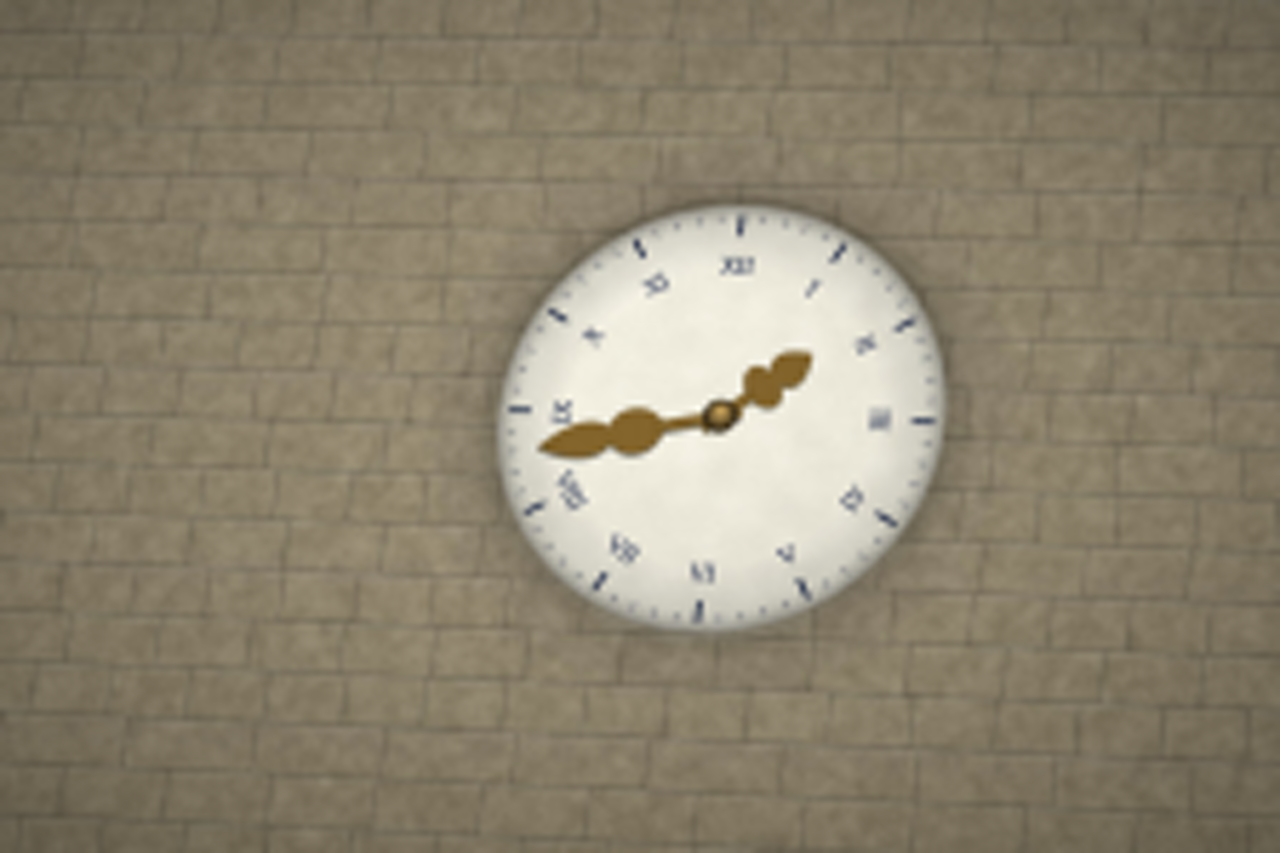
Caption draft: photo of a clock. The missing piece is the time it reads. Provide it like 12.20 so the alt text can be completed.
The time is 1.43
